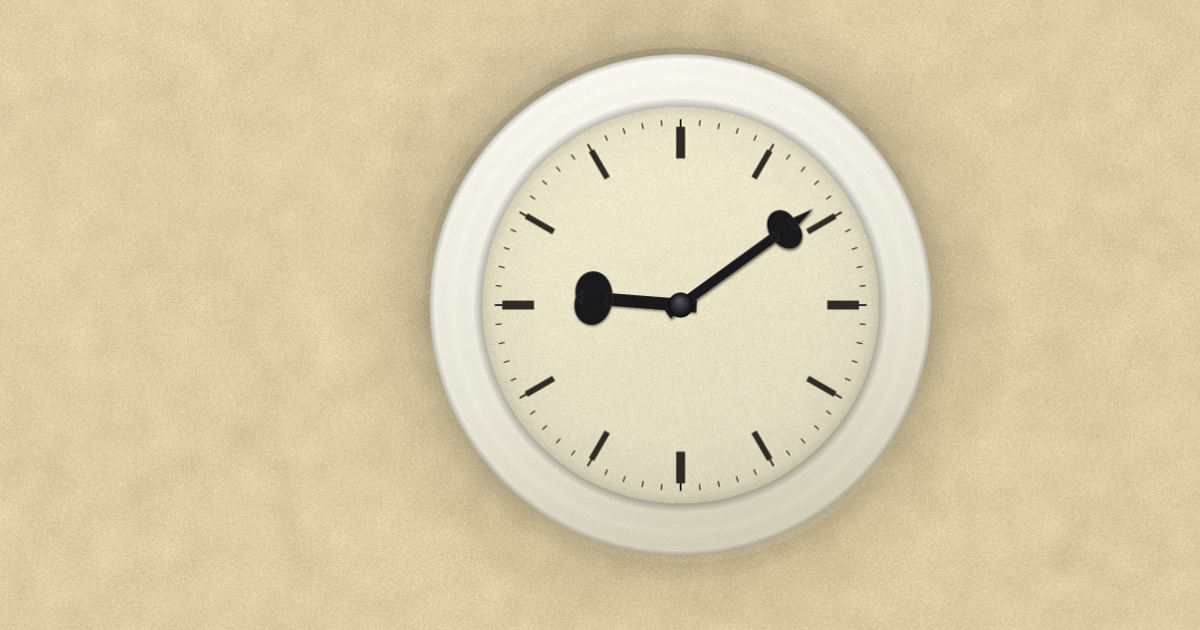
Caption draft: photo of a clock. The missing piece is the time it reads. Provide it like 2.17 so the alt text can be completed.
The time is 9.09
